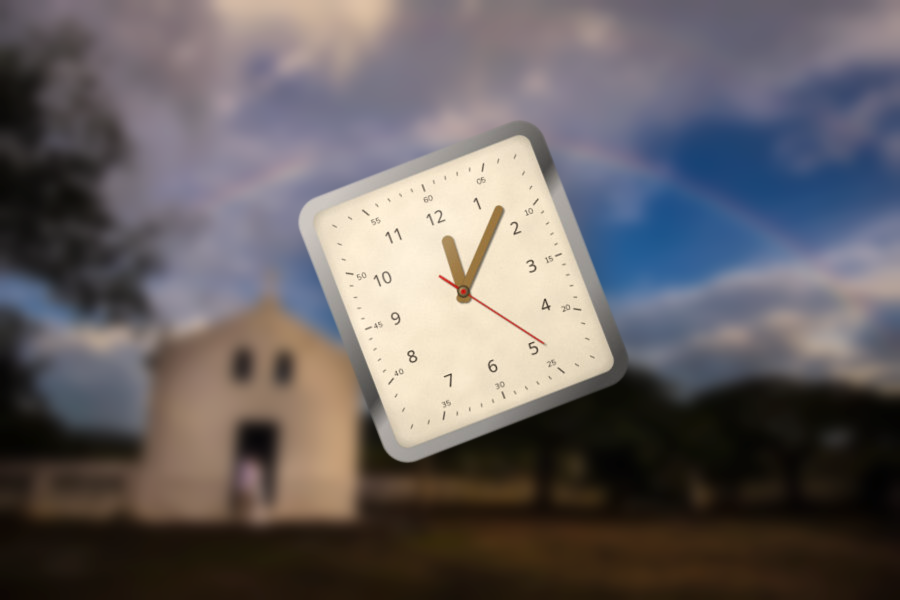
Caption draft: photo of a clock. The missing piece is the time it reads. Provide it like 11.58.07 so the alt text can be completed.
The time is 12.07.24
